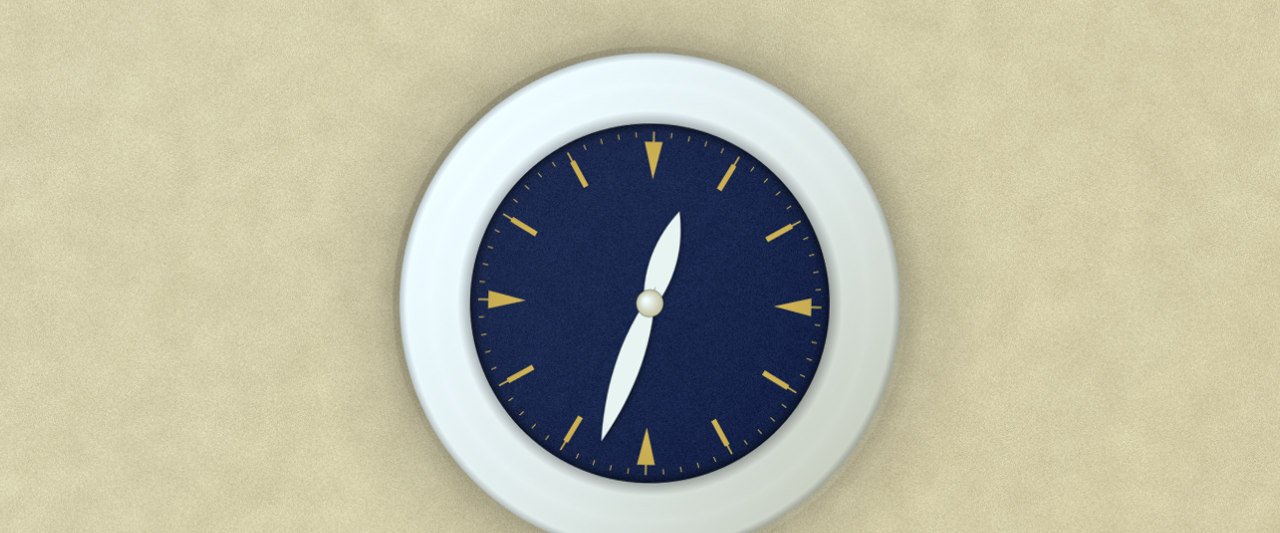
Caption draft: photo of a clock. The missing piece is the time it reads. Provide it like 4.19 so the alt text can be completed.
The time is 12.33
